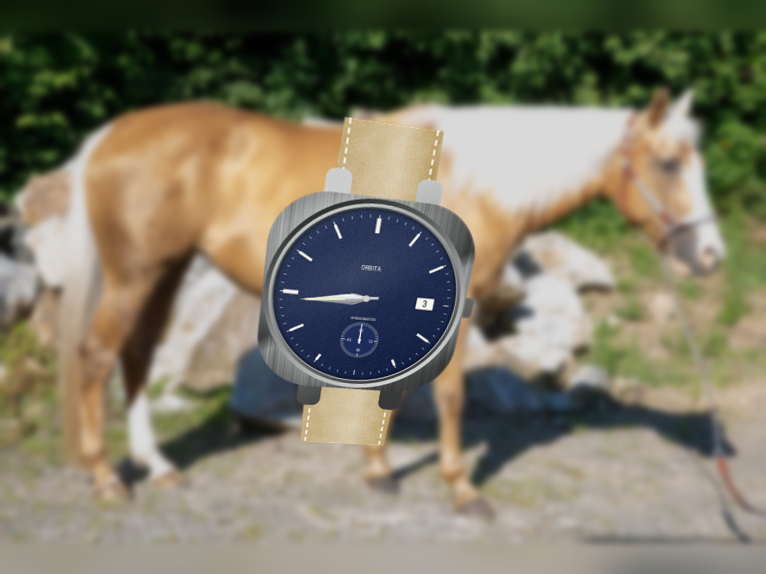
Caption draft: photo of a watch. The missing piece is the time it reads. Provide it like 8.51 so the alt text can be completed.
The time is 8.44
